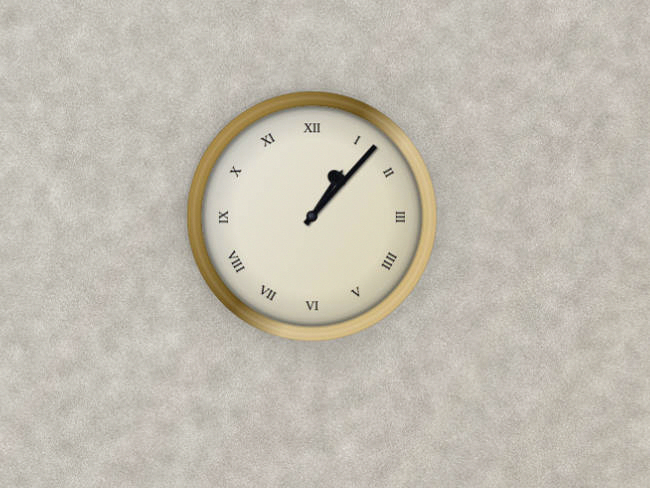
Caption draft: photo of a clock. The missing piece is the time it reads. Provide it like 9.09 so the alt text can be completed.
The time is 1.07
